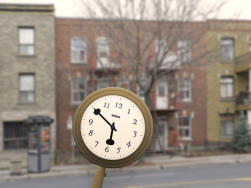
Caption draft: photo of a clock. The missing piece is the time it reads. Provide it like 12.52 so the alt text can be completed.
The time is 5.50
